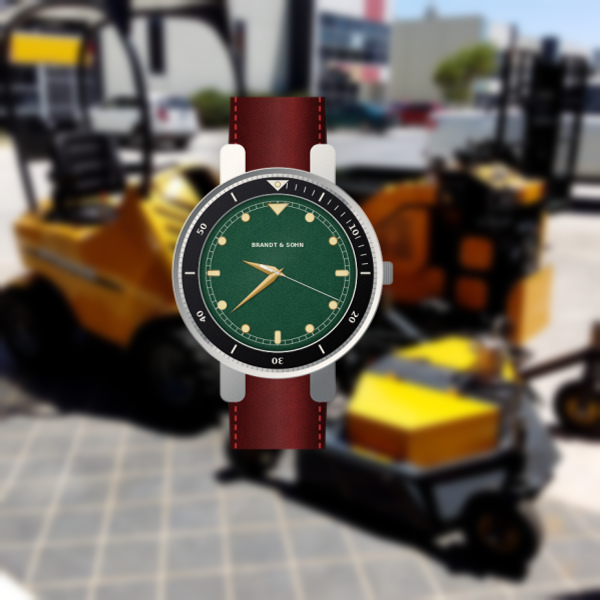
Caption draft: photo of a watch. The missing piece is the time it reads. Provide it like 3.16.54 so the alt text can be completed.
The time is 9.38.19
